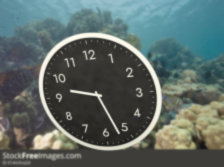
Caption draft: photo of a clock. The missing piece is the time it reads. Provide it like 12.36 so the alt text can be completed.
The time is 9.27
